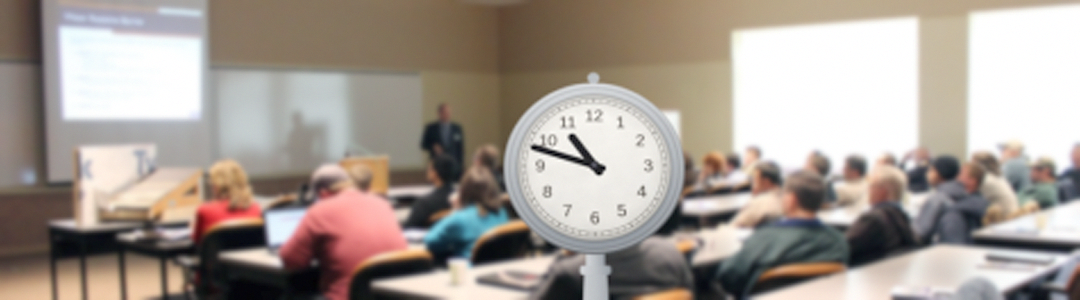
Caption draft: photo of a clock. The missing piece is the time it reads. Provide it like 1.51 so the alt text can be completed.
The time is 10.48
